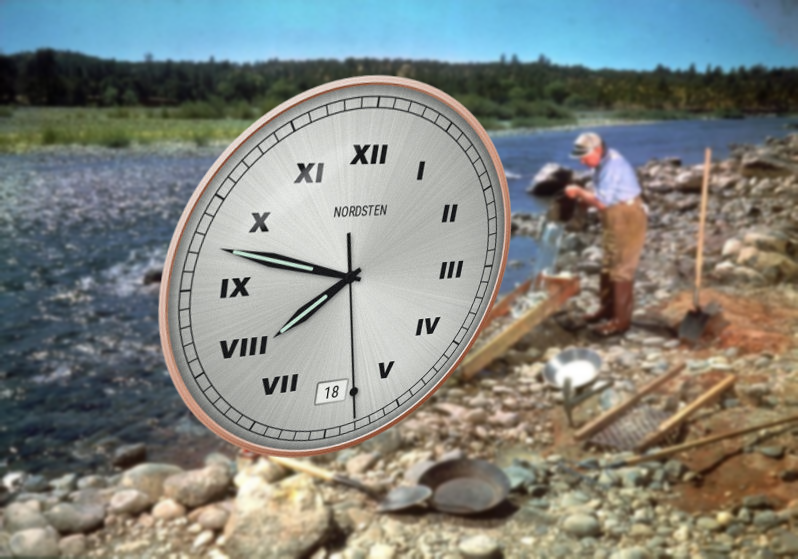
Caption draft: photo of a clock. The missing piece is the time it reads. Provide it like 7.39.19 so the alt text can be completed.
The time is 7.47.28
